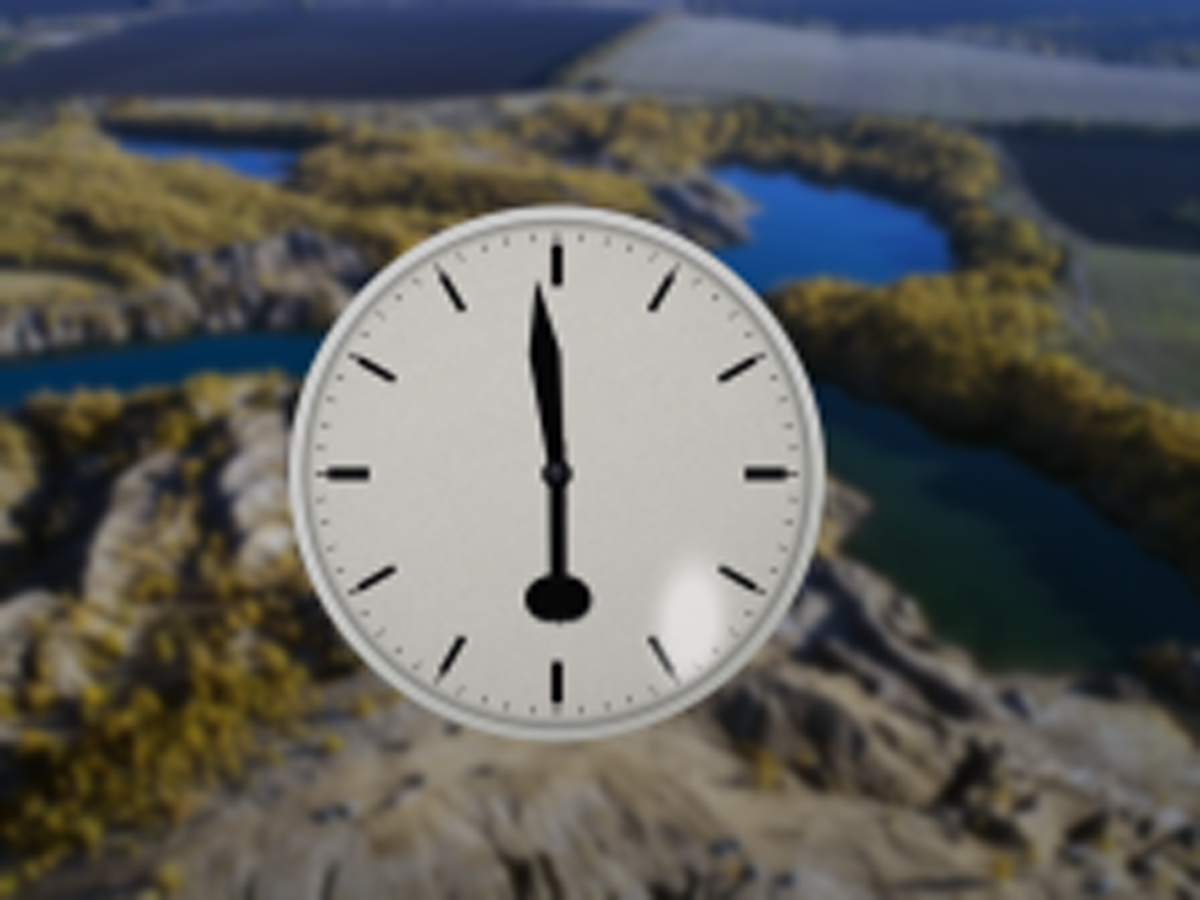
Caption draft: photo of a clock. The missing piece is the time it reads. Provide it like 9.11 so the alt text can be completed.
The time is 5.59
